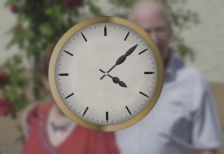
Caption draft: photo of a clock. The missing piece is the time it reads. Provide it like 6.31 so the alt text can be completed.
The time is 4.08
